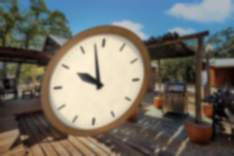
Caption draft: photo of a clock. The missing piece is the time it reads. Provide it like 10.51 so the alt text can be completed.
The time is 9.58
